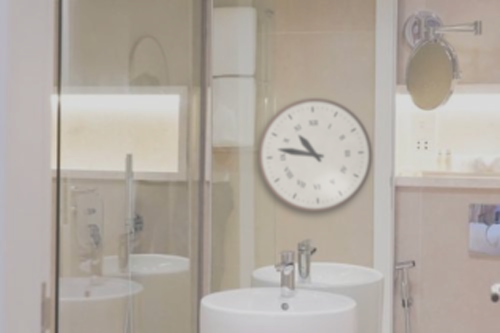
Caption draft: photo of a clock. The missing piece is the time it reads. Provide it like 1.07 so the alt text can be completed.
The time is 10.47
